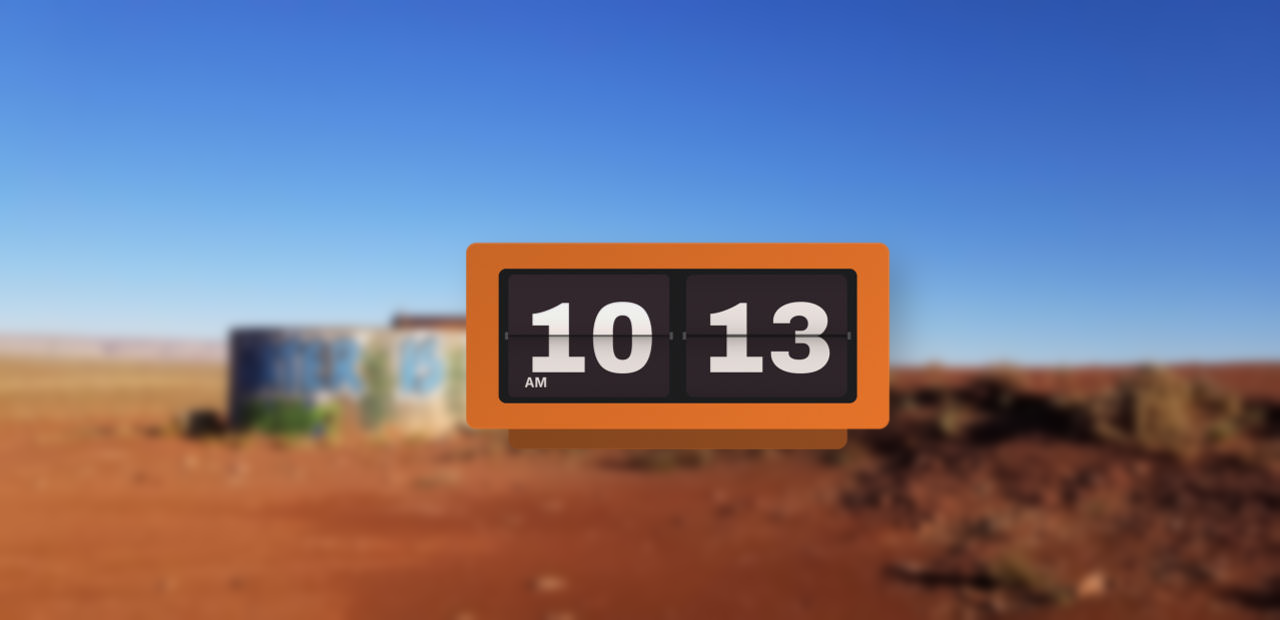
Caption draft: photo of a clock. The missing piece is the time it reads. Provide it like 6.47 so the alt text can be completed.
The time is 10.13
